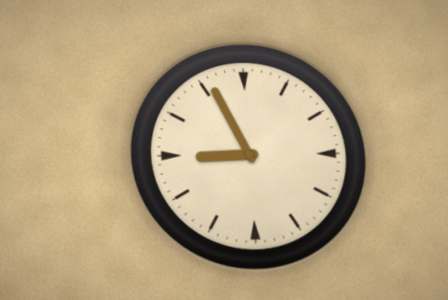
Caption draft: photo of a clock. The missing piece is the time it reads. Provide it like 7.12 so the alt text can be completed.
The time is 8.56
